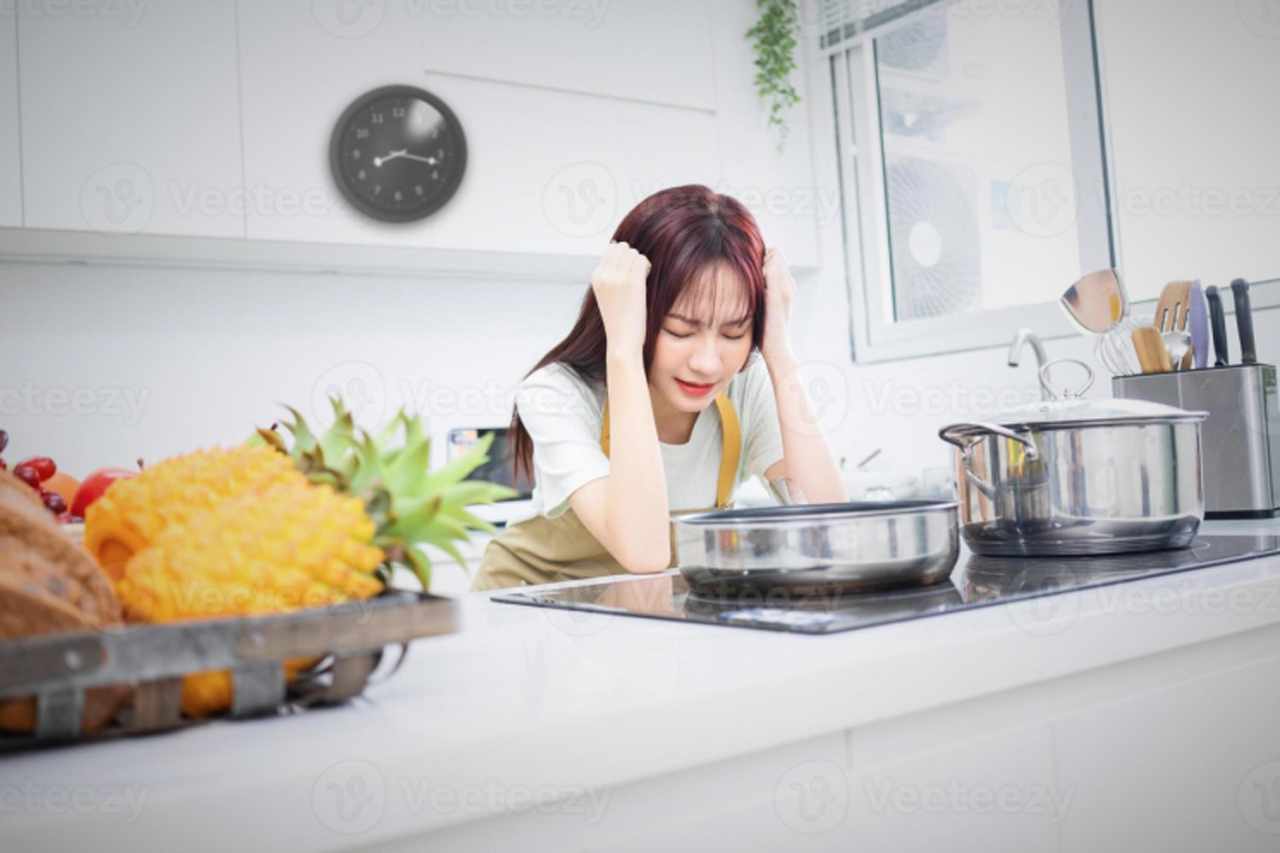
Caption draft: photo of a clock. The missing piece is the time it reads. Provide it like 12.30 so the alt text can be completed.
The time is 8.17
